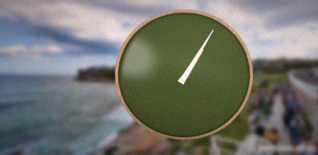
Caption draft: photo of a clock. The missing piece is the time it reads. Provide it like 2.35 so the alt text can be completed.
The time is 1.05
